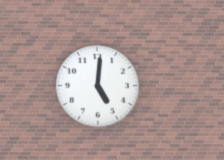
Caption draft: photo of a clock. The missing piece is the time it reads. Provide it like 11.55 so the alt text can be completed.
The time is 5.01
